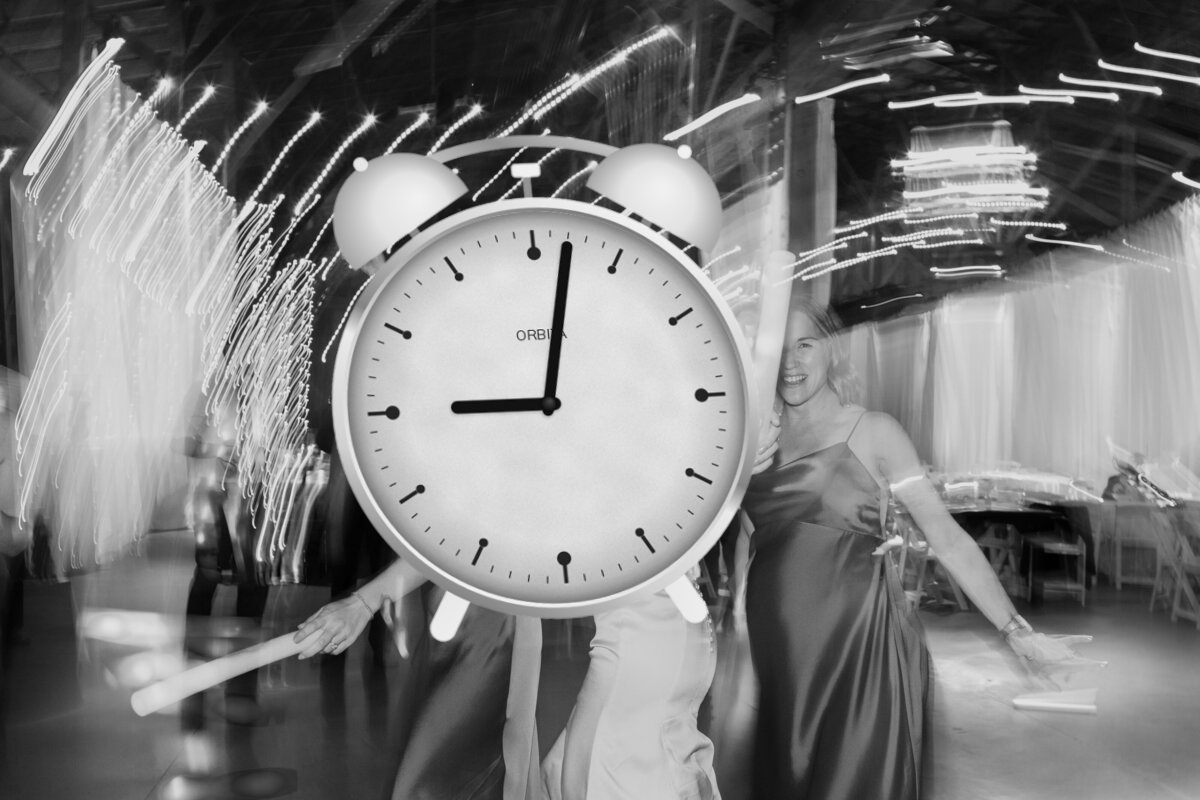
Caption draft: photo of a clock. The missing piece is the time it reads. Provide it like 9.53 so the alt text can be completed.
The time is 9.02
